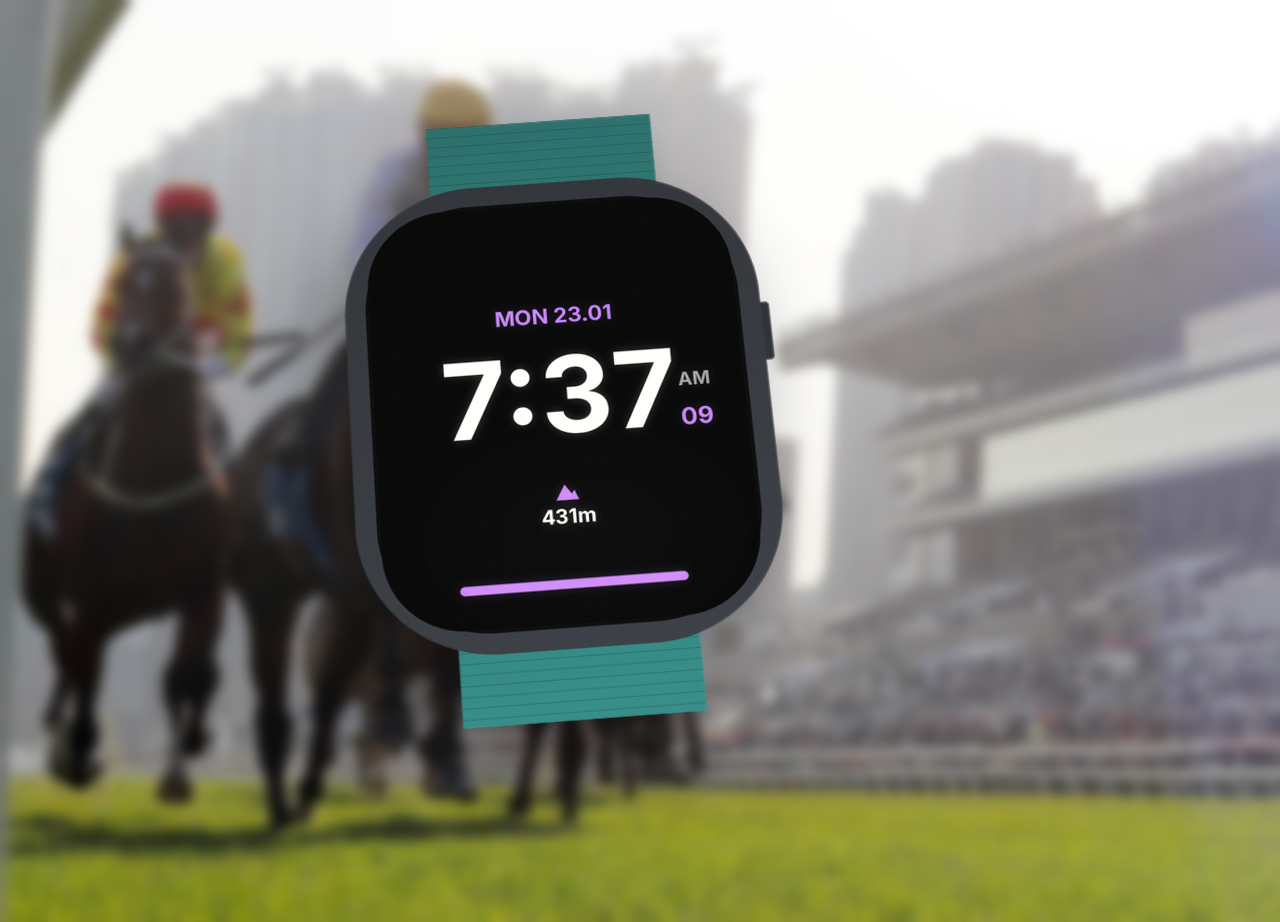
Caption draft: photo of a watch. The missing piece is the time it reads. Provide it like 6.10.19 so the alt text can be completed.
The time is 7.37.09
